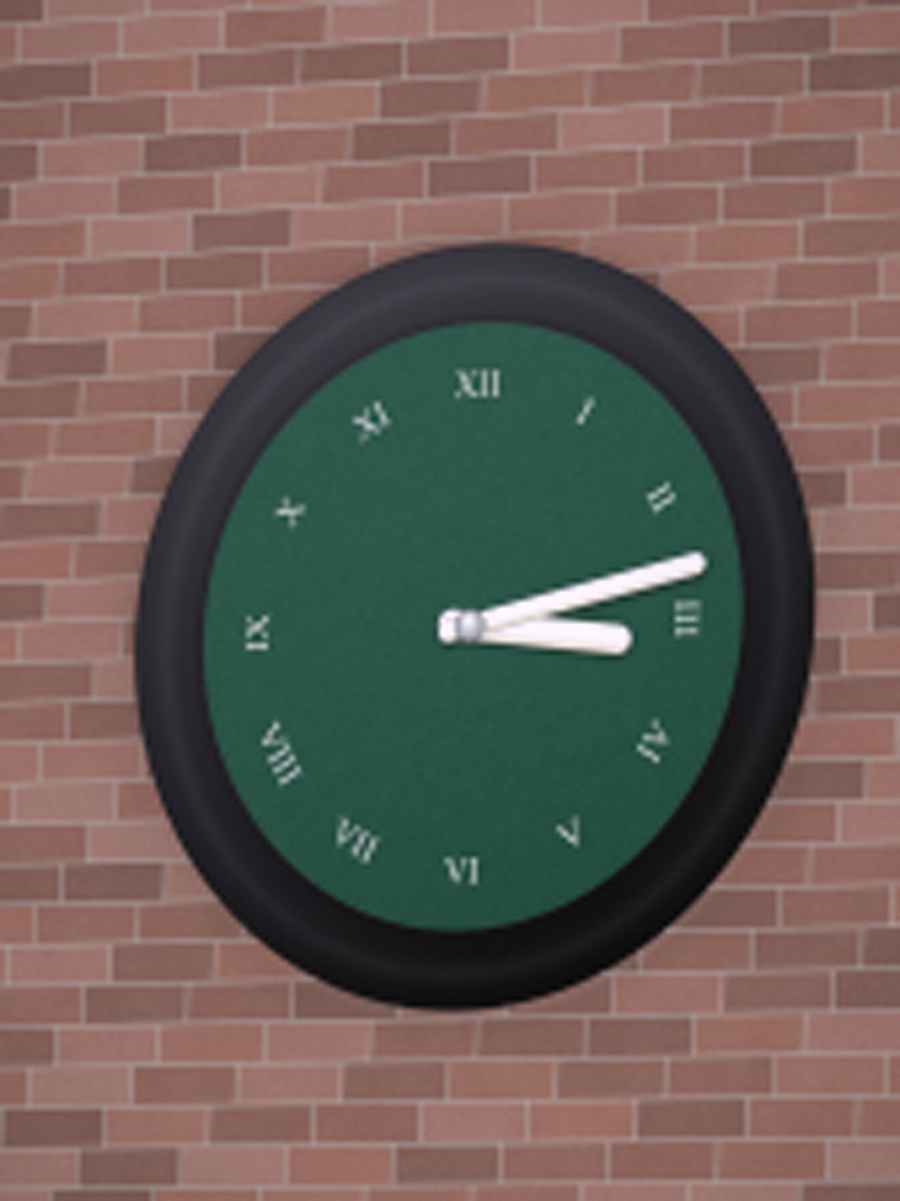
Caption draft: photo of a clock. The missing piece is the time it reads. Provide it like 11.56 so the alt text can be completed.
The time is 3.13
